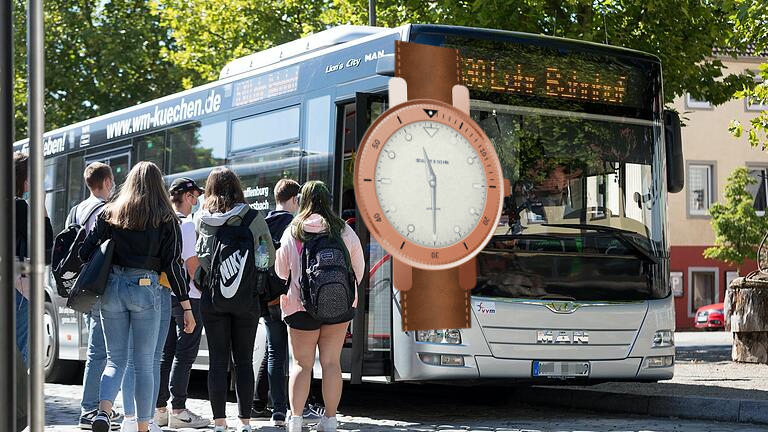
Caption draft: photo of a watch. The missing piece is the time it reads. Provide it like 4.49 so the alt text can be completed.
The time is 11.30
